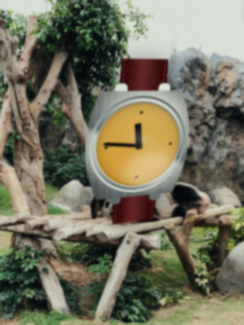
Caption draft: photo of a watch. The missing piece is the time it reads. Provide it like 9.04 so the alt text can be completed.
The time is 11.46
